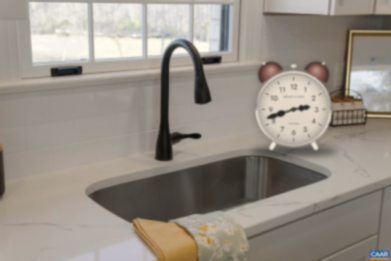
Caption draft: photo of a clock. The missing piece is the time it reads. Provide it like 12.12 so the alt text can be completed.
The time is 2.42
